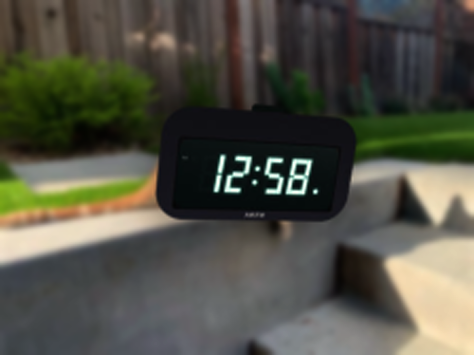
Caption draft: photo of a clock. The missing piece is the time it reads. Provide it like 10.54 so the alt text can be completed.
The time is 12.58
